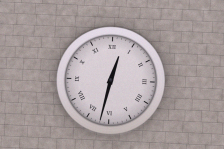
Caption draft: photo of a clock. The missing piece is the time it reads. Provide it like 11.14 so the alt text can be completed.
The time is 12.32
